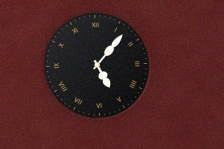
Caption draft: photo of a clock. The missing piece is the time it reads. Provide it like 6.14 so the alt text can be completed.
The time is 5.07
